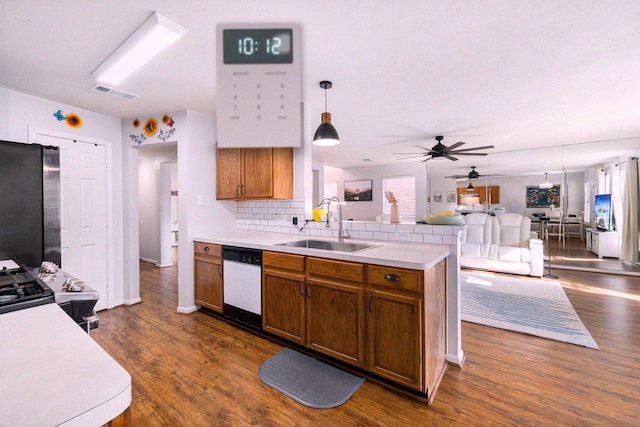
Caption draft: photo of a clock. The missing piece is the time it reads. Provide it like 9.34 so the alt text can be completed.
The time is 10.12
